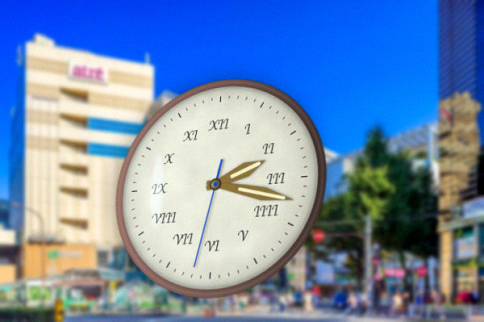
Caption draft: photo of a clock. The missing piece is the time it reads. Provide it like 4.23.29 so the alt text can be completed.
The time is 2.17.32
